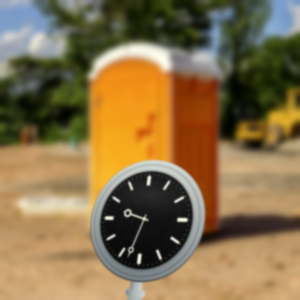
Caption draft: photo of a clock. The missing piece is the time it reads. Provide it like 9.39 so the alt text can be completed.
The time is 9.33
